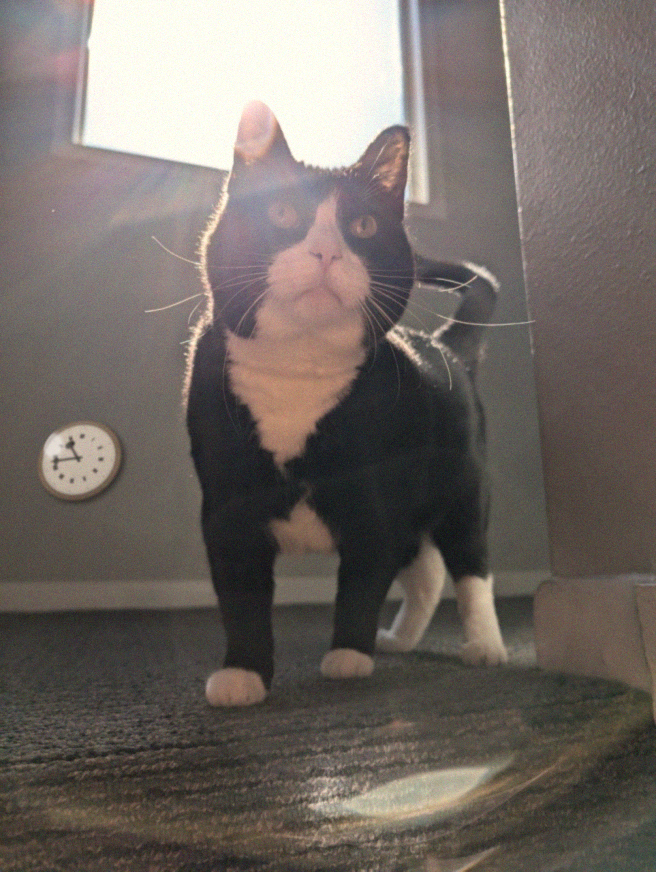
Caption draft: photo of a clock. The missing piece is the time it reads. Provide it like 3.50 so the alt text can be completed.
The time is 10.43
